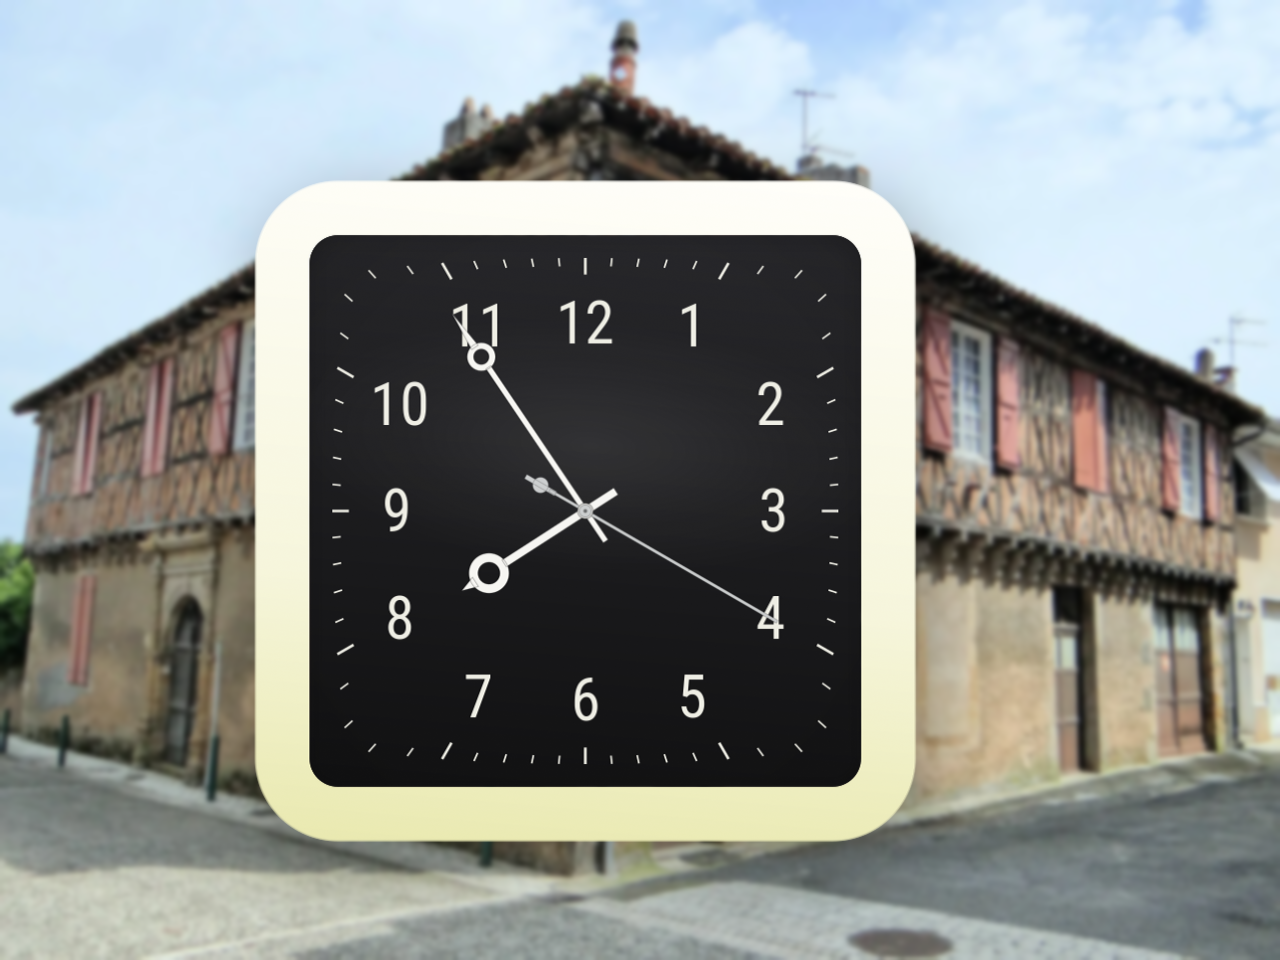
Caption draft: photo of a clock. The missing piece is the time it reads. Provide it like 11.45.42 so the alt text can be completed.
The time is 7.54.20
